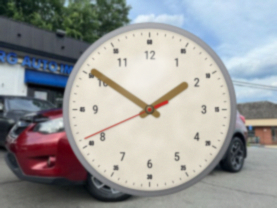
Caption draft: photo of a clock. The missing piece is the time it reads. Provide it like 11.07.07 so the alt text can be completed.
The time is 1.50.41
